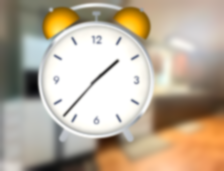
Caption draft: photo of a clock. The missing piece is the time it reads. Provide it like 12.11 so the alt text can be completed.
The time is 1.37
